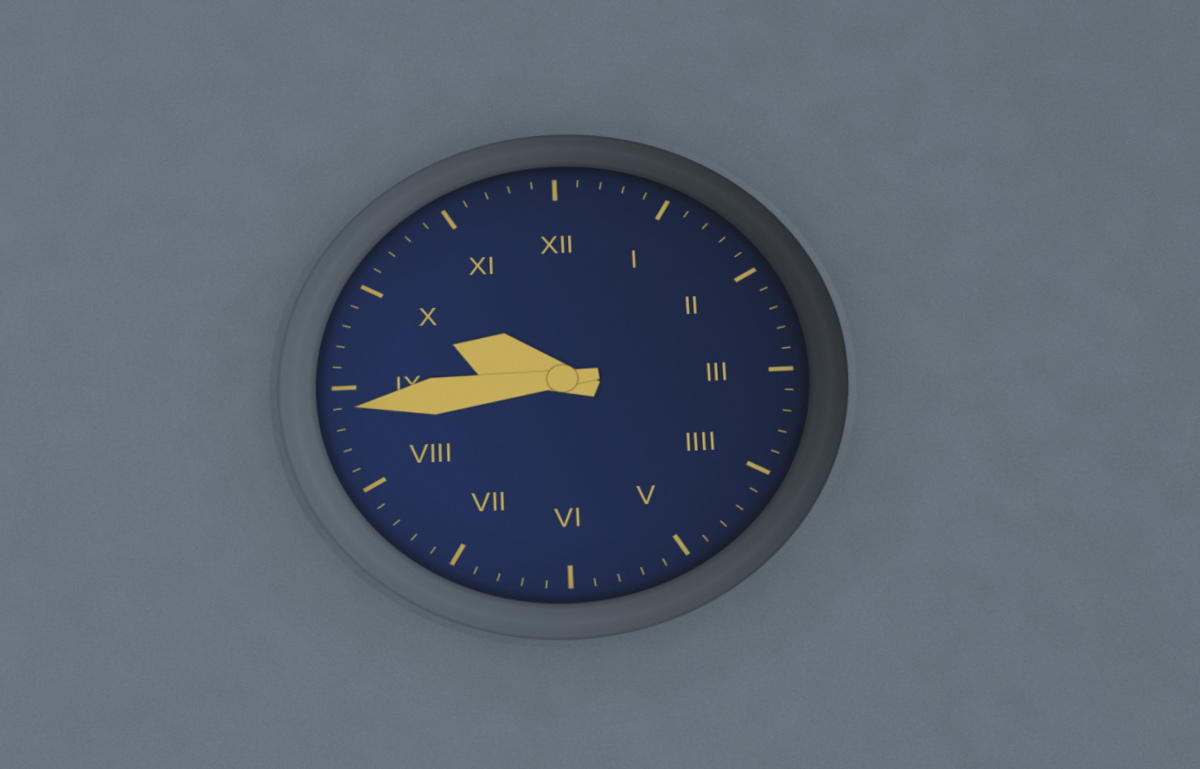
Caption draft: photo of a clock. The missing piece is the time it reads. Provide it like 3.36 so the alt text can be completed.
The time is 9.44
